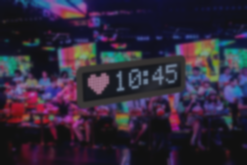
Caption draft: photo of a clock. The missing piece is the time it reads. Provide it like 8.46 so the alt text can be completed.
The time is 10.45
